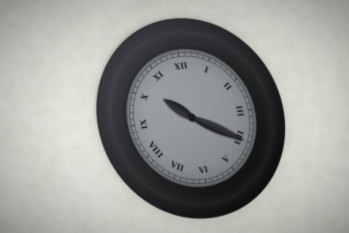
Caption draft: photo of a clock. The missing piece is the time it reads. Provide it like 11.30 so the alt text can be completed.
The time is 10.20
